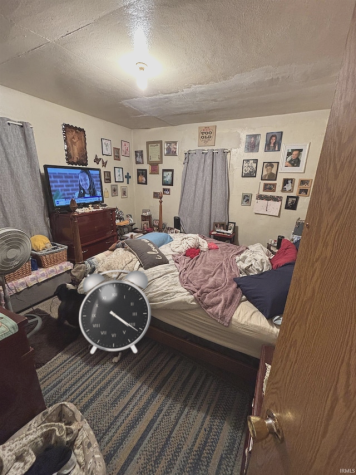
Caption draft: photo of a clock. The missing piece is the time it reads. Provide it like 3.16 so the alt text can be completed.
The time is 4.21
